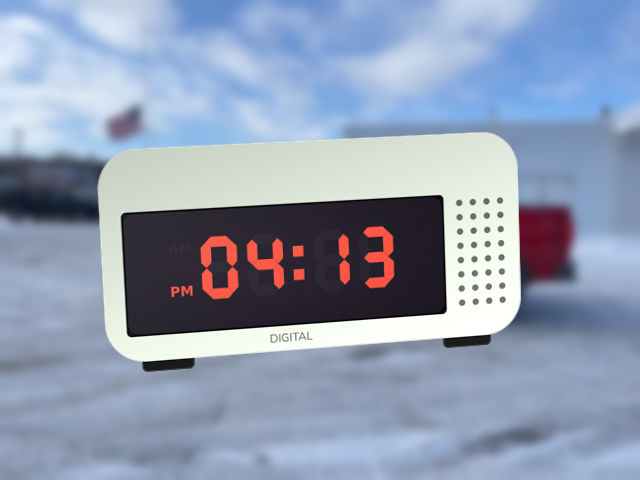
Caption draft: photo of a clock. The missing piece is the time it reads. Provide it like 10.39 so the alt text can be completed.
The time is 4.13
